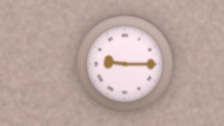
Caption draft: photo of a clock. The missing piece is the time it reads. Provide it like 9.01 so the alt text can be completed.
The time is 9.15
